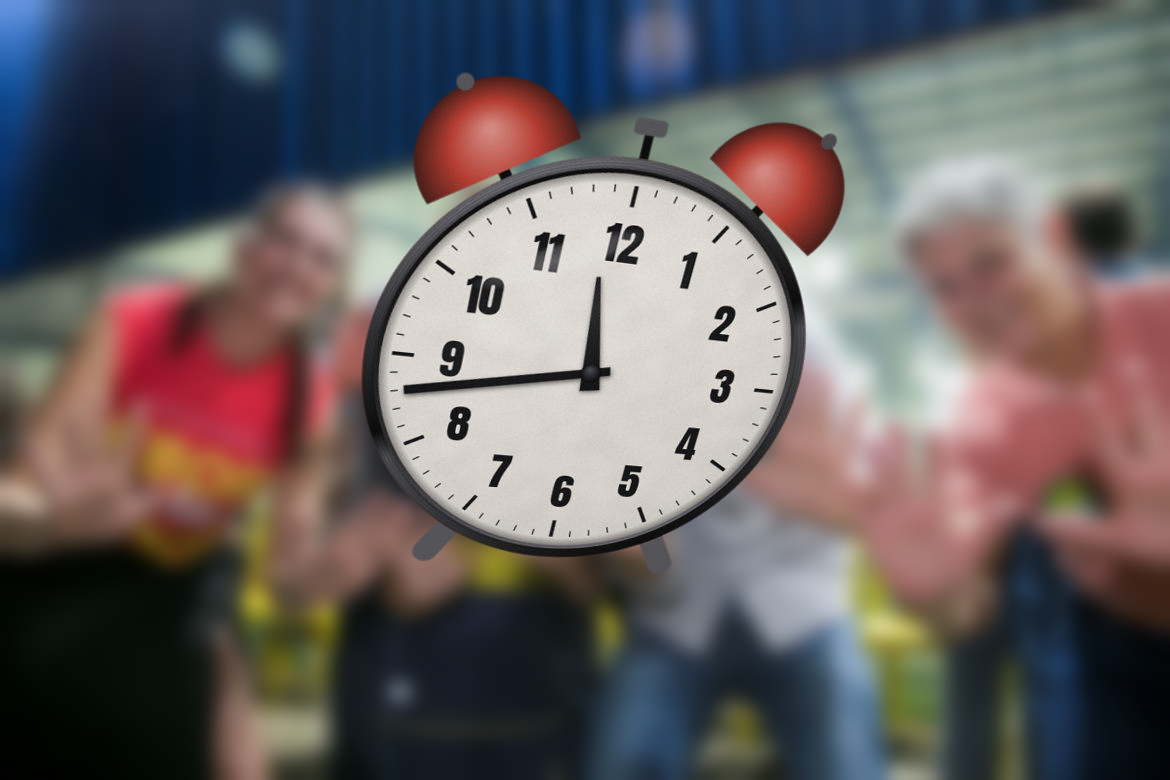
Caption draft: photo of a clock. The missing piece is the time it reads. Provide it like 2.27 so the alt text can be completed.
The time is 11.43
